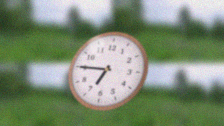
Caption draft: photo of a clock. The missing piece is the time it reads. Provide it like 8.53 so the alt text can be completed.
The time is 6.45
